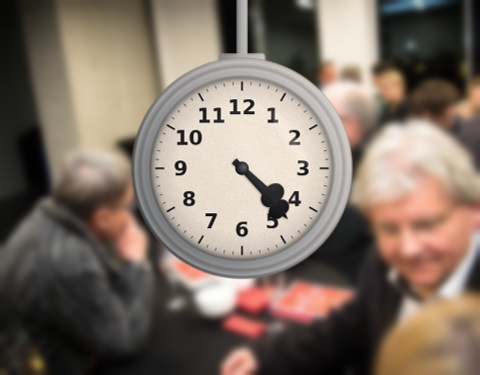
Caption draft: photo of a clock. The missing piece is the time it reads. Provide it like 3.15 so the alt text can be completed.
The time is 4.23
